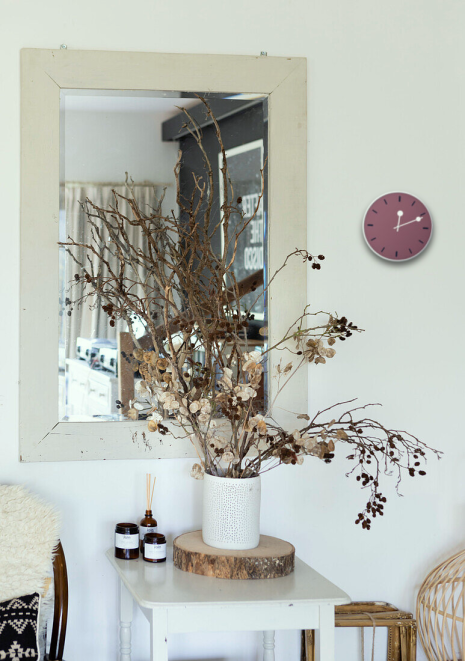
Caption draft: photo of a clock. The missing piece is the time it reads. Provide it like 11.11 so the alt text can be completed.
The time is 12.11
